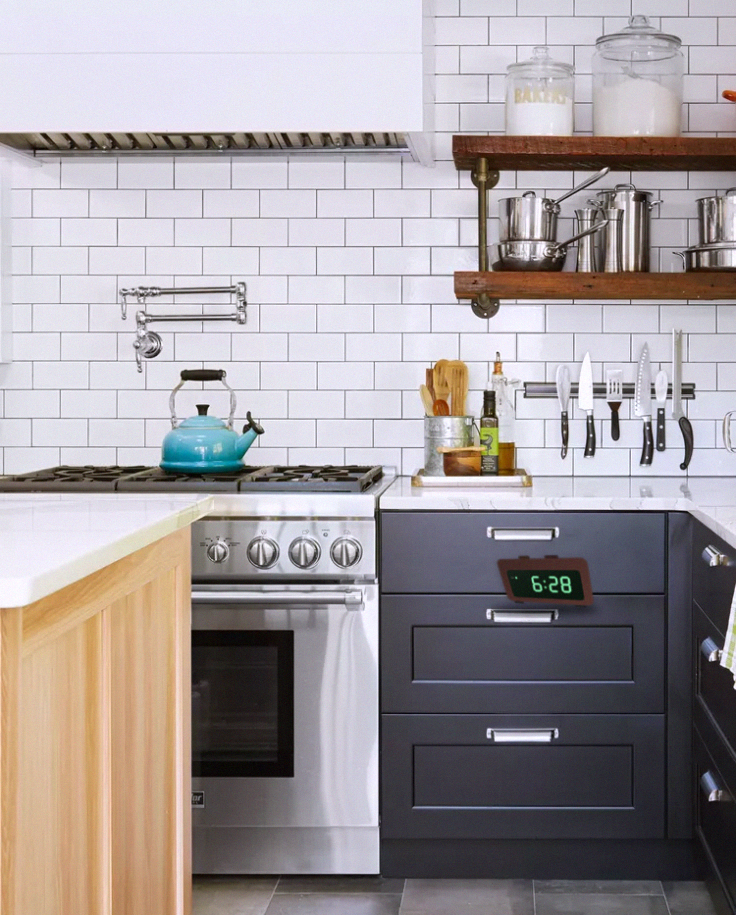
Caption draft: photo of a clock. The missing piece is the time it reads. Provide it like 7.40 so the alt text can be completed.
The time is 6.28
